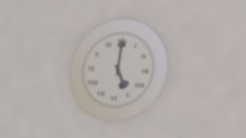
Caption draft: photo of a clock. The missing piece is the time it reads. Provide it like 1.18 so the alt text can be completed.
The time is 5.00
